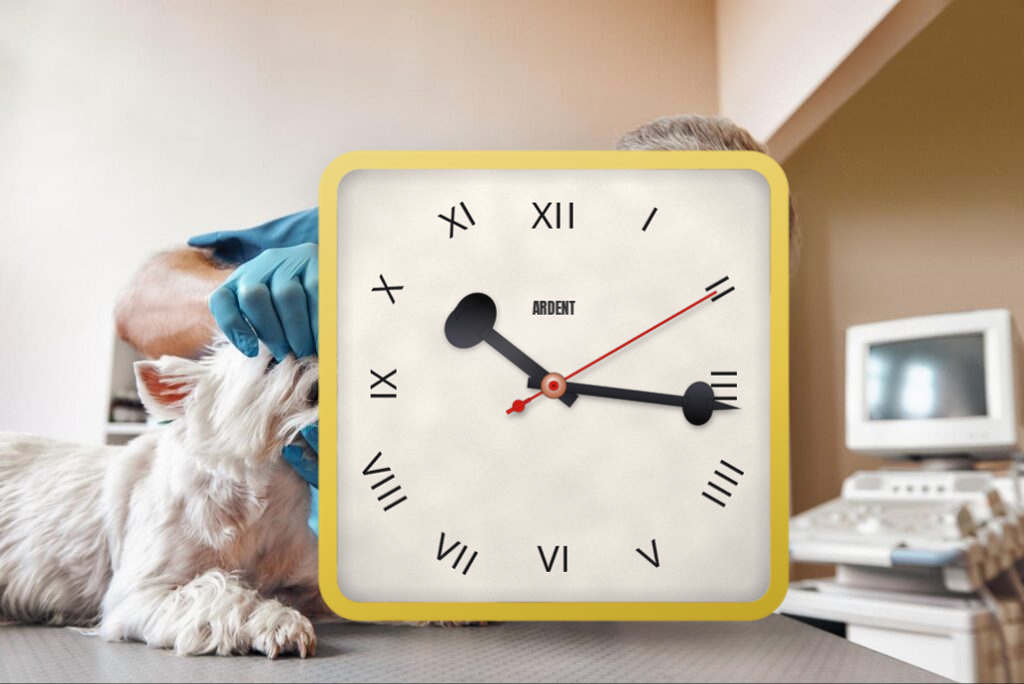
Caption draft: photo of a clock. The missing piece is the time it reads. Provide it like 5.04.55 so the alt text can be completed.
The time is 10.16.10
